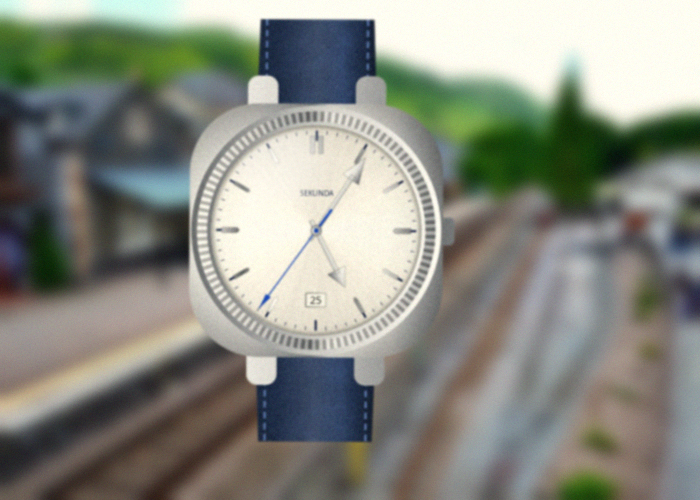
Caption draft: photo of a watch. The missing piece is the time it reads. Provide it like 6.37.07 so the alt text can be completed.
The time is 5.05.36
